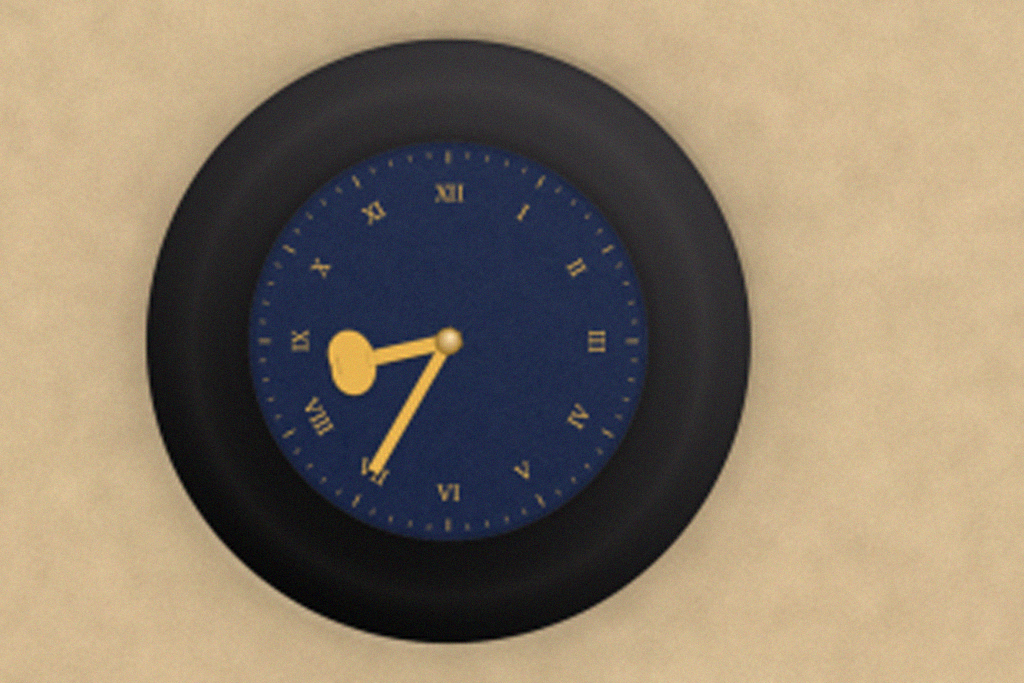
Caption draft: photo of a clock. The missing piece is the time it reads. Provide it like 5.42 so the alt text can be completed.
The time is 8.35
